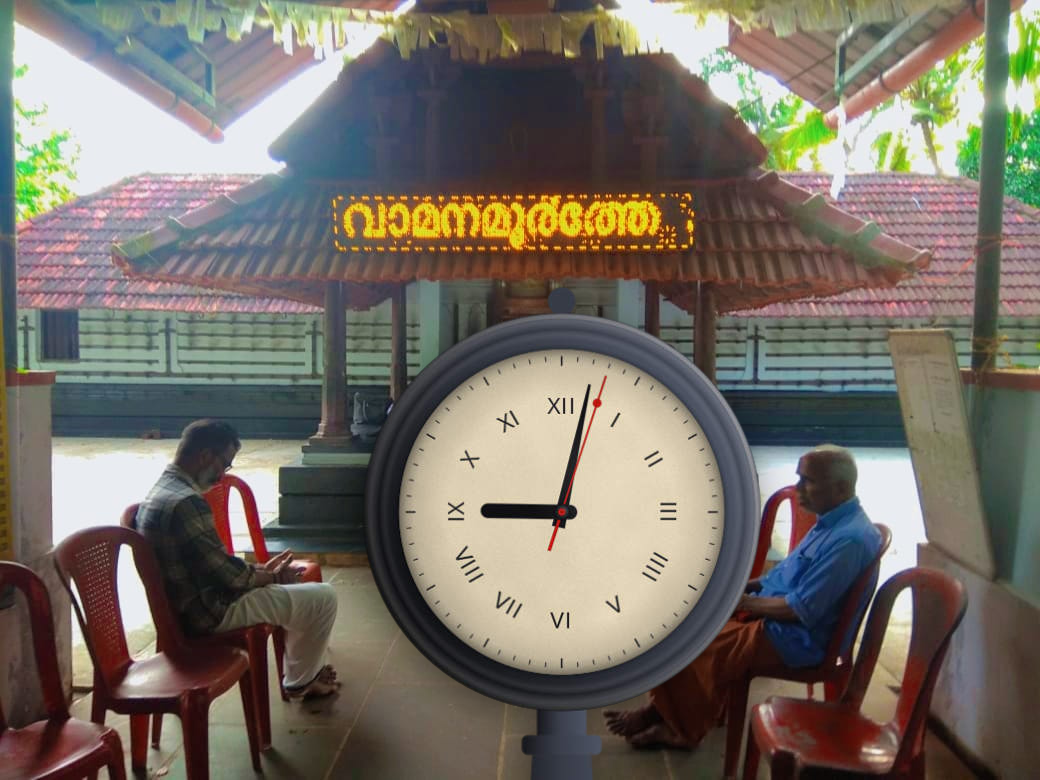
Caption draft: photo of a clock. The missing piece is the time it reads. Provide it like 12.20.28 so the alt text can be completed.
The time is 9.02.03
